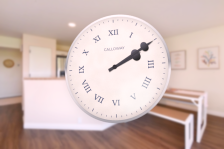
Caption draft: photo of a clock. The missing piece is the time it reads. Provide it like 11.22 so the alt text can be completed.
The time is 2.10
